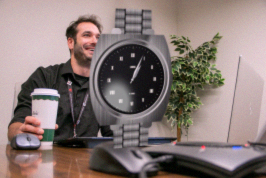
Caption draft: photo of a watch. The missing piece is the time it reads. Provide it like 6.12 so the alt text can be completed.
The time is 1.04
